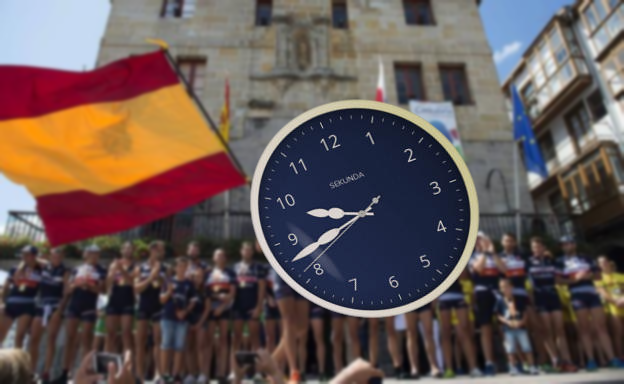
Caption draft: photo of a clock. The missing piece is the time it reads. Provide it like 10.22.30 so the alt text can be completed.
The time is 9.42.41
